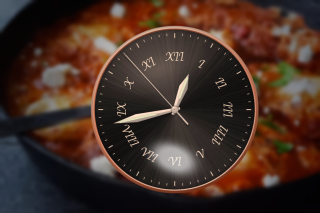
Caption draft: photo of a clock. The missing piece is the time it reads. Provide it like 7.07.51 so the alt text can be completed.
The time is 12.42.53
